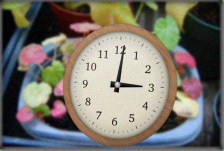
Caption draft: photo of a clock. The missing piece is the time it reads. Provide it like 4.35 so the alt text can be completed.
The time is 3.01
